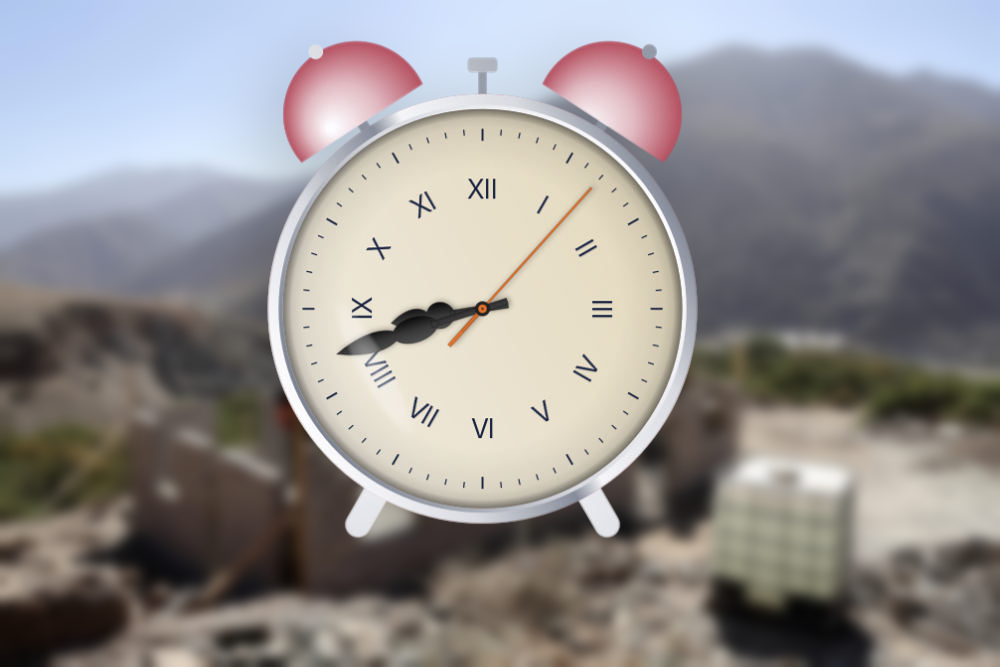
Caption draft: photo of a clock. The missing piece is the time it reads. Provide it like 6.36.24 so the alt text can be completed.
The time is 8.42.07
